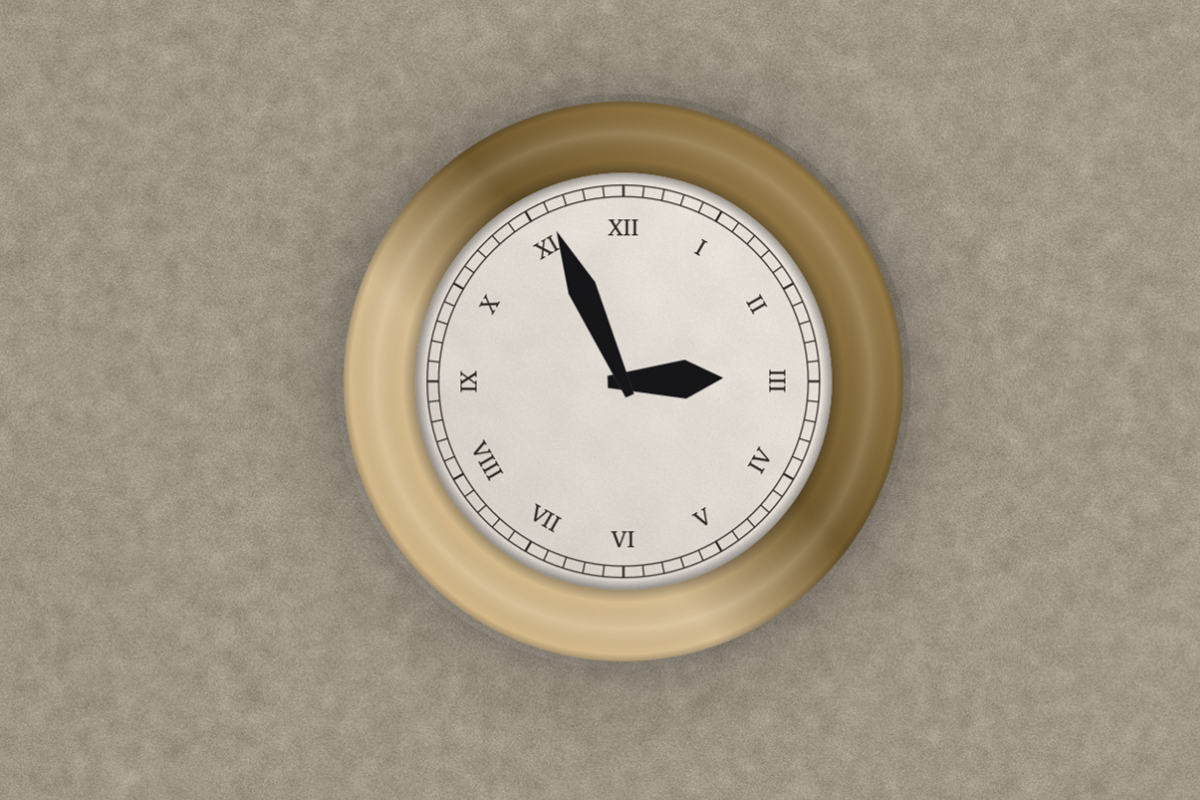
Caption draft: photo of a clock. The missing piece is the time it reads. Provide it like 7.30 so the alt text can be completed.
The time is 2.56
